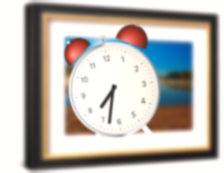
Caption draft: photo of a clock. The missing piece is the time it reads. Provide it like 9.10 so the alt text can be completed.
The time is 7.33
